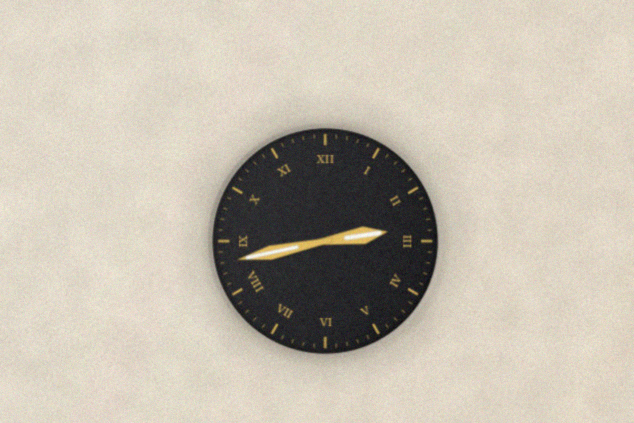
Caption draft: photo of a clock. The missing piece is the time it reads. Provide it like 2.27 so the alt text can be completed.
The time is 2.43
